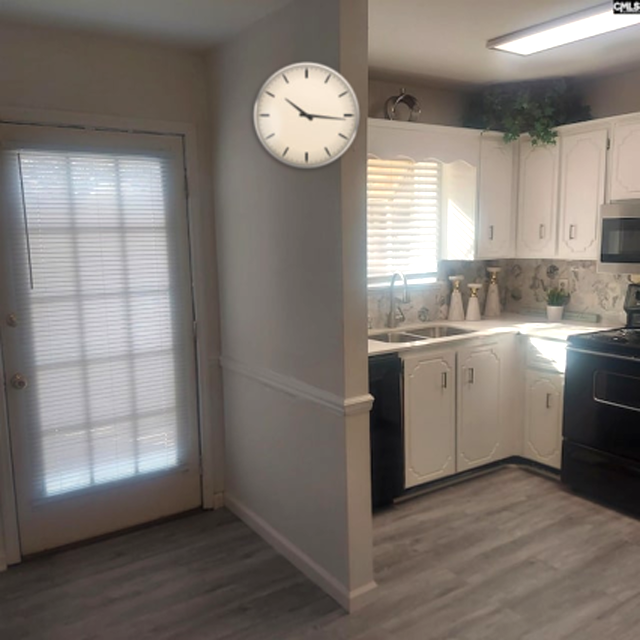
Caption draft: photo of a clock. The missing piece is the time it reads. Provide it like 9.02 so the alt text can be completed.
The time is 10.16
